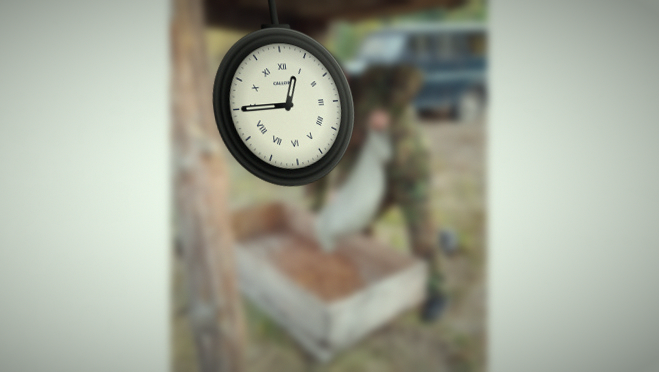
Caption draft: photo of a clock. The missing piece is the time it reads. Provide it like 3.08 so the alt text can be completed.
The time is 12.45
